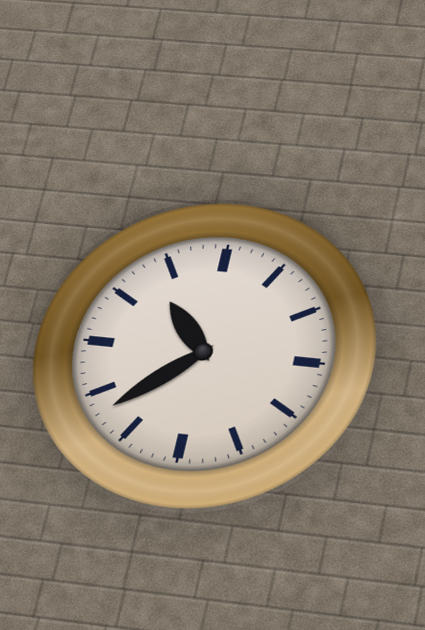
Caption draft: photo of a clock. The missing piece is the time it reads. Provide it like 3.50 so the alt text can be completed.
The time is 10.38
